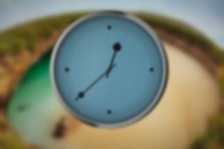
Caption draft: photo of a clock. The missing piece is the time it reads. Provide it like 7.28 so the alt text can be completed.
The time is 12.38
